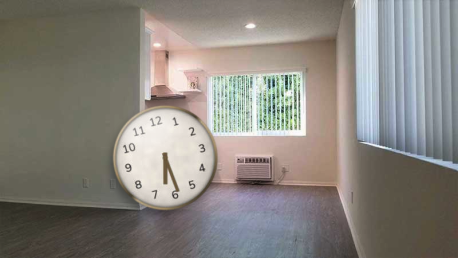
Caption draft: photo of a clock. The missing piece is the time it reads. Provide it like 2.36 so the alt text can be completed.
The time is 6.29
